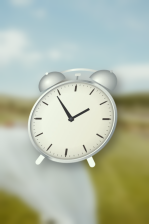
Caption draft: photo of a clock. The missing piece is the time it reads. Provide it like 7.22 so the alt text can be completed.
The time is 1.54
